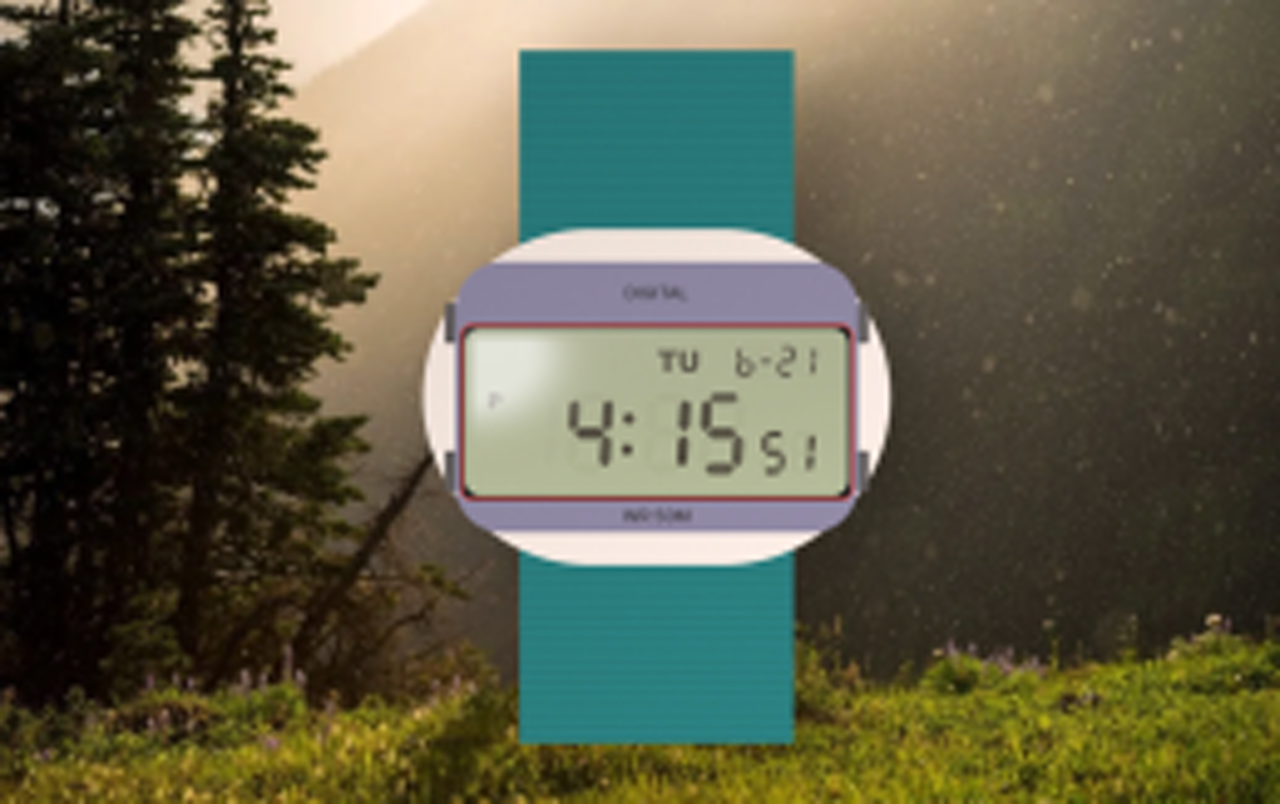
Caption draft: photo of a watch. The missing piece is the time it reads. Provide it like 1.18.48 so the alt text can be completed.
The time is 4.15.51
